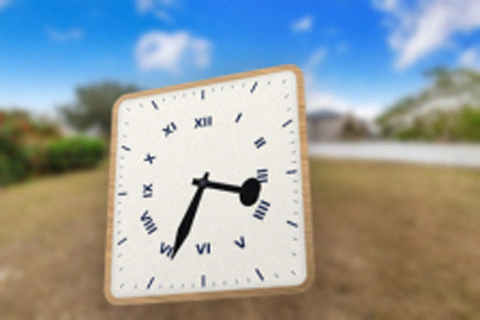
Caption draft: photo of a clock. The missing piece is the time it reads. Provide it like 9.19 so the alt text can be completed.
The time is 3.34
